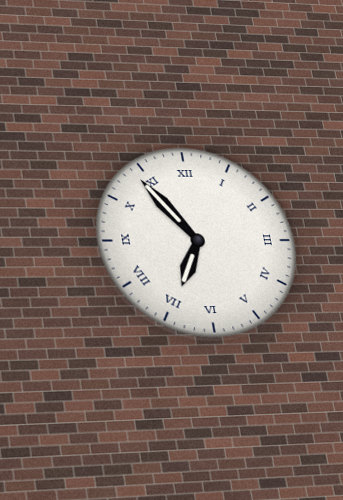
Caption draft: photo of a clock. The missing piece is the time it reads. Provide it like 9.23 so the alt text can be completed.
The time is 6.54
